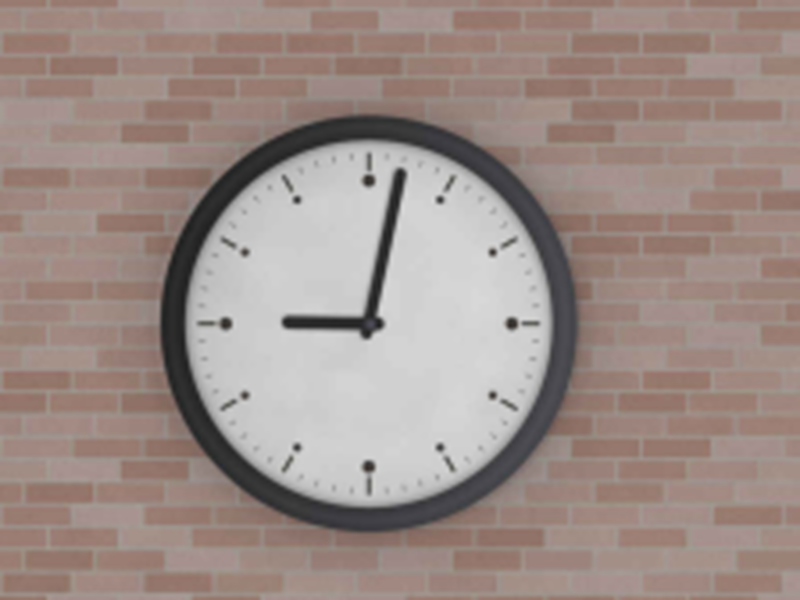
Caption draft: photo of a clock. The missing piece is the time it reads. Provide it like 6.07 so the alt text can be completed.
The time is 9.02
